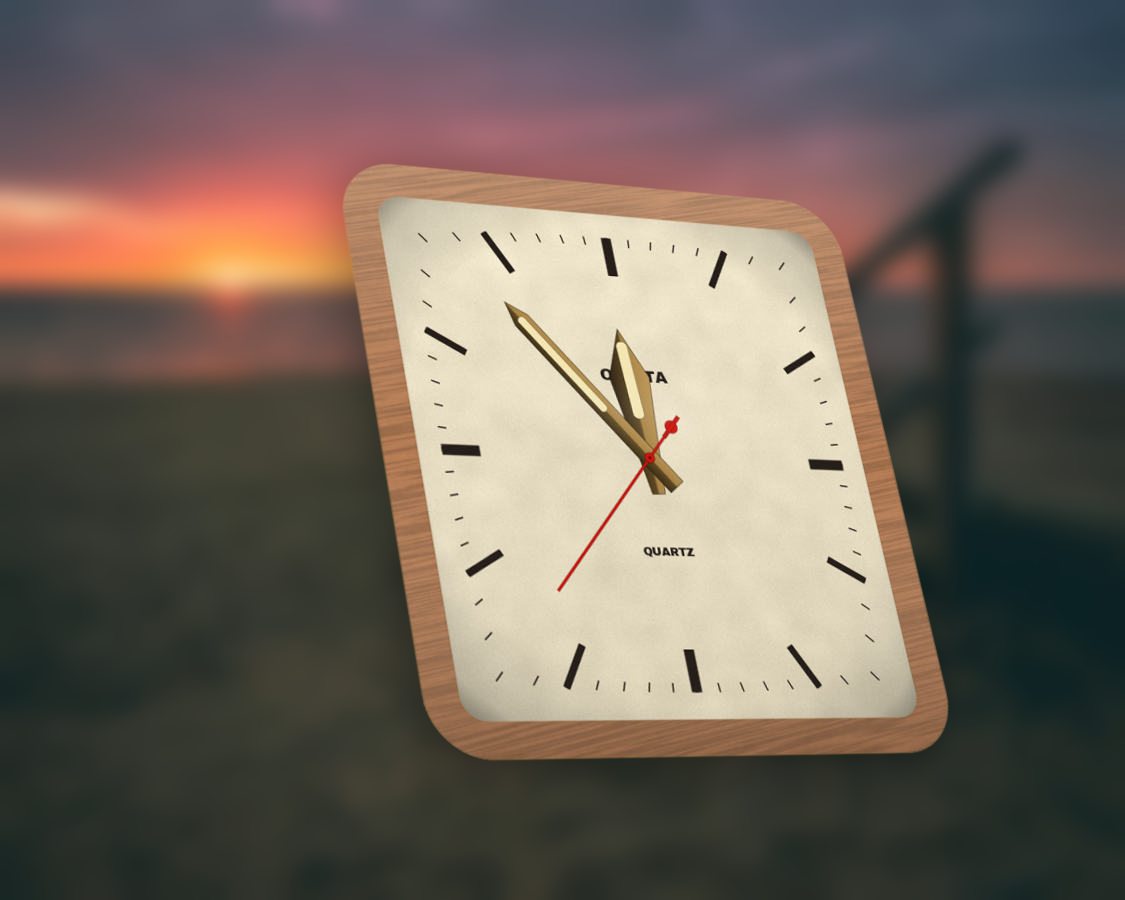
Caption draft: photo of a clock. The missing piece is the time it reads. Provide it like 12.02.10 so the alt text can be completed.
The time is 11.53.37
